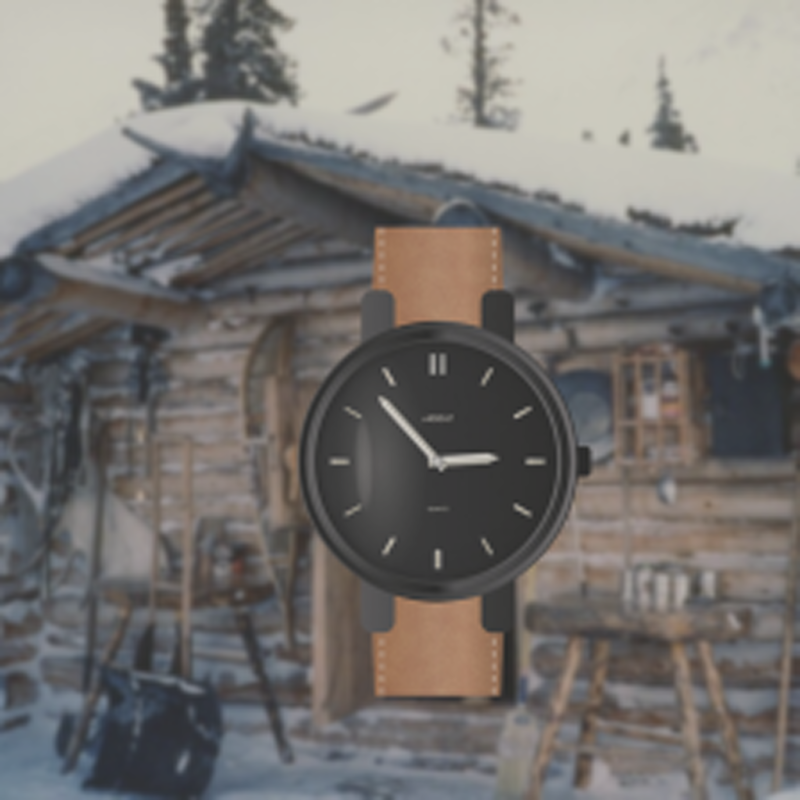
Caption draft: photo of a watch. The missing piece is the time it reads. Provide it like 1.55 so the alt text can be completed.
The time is 2.53
